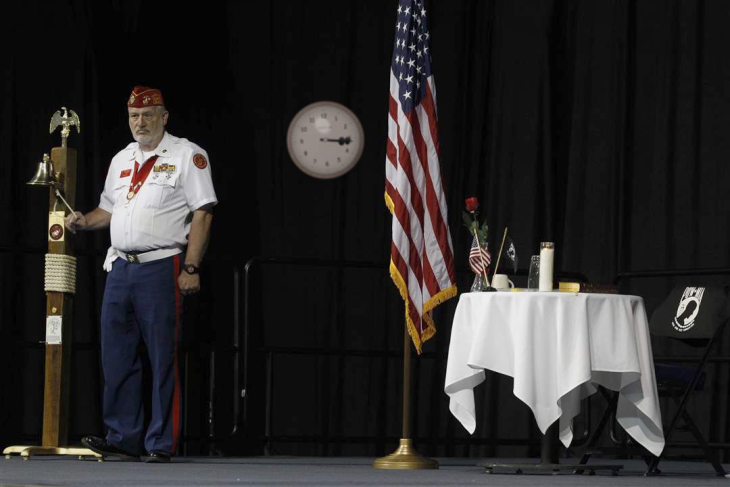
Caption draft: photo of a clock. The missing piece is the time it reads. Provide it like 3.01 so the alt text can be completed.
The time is 3.16
